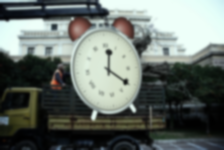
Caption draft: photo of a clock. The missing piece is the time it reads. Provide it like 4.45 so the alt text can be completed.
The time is 12.21
